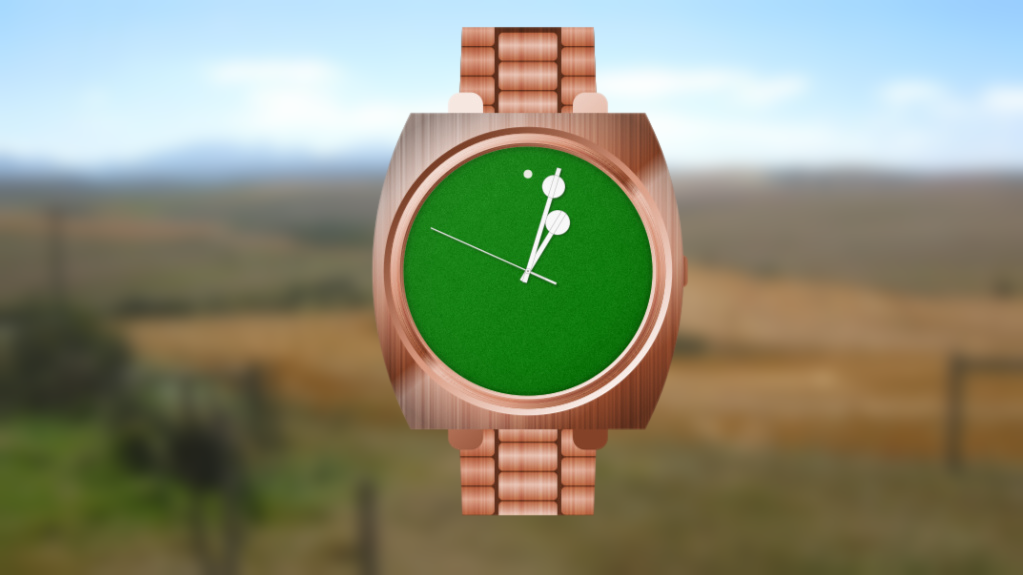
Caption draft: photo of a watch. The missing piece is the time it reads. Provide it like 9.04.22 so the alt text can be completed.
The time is 1.02.49
